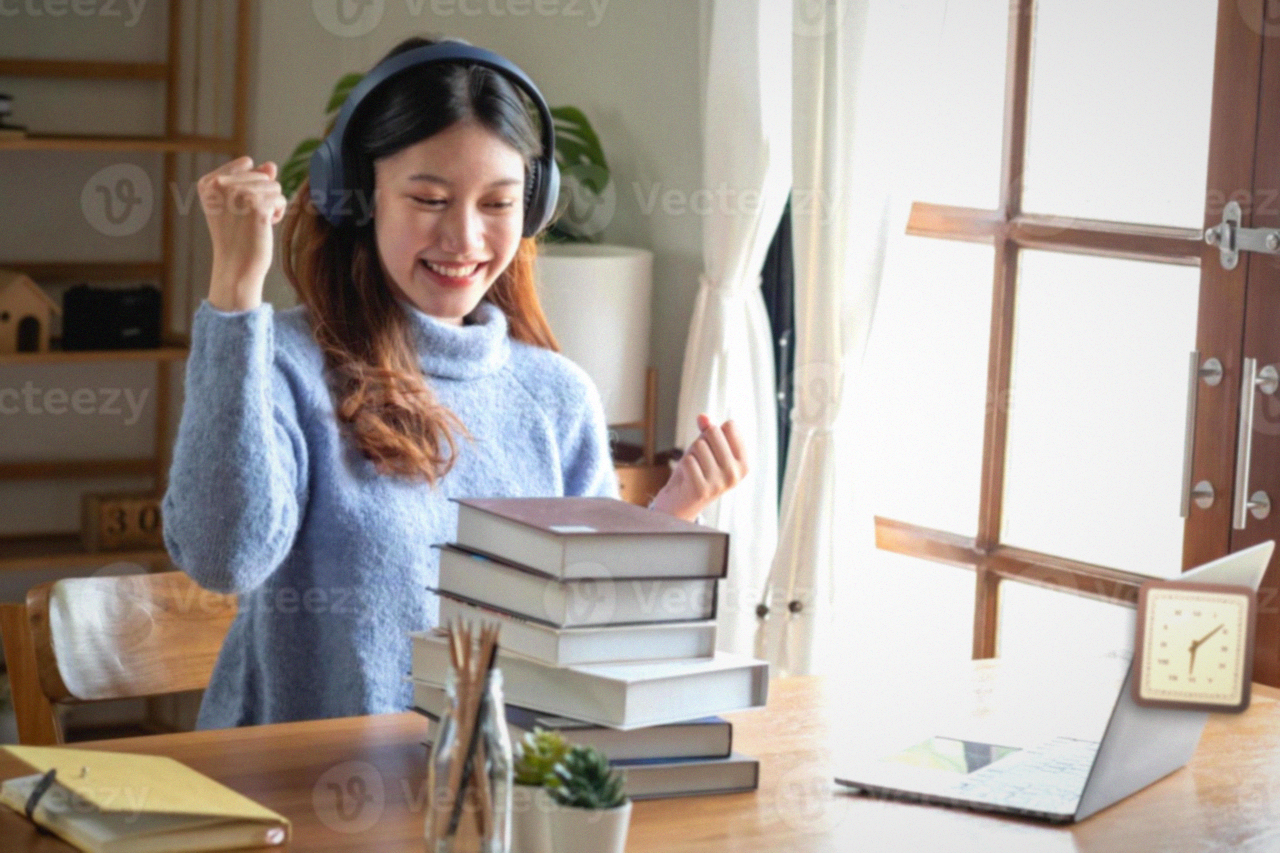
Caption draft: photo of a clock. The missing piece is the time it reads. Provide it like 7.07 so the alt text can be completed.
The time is 6.08
